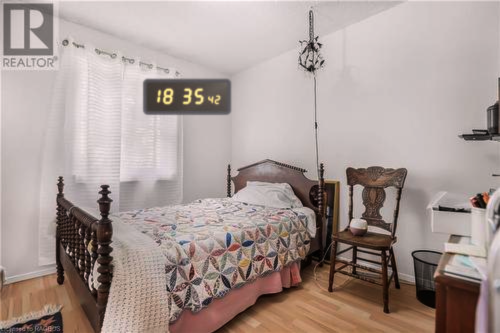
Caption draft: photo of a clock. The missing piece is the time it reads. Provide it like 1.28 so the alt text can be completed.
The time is 18.35
